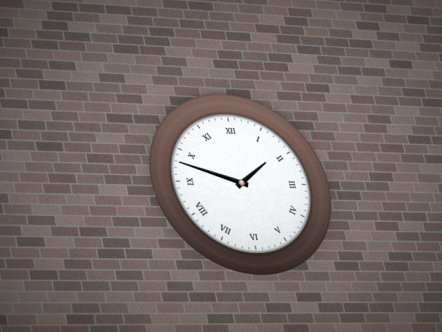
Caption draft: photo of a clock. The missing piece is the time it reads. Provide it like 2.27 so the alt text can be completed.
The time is 1.48
